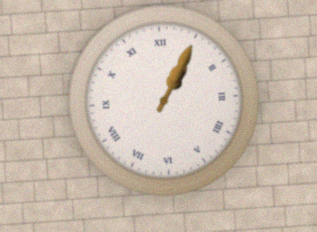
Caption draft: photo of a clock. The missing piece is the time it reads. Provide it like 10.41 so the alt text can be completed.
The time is 1.05
